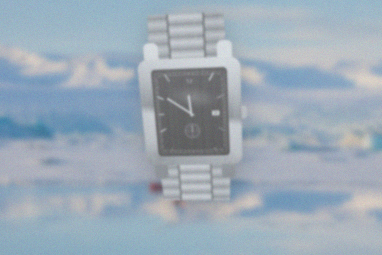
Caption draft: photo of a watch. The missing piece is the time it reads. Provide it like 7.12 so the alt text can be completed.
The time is 11.51
